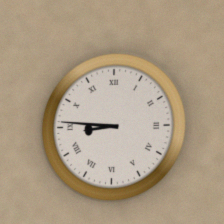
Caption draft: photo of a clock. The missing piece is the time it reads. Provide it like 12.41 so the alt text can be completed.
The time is 8.46
